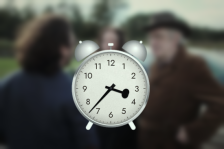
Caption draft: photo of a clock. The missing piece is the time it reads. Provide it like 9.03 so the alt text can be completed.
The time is 3.37
